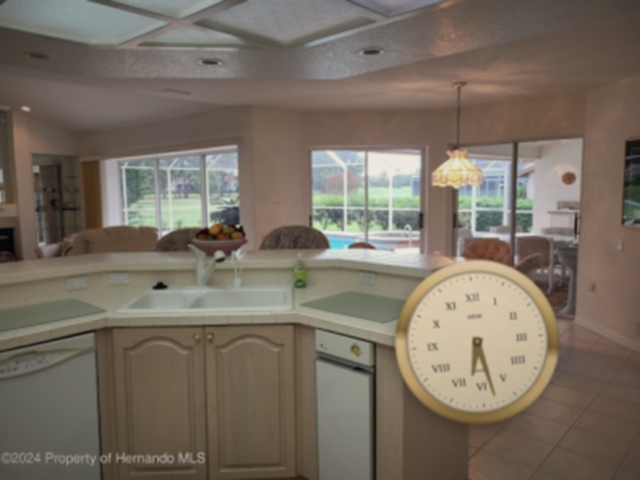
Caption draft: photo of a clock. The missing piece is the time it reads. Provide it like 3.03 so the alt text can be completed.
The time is 6.28
